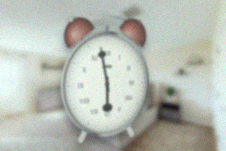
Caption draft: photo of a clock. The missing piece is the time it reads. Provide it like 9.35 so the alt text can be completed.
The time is 5.58
